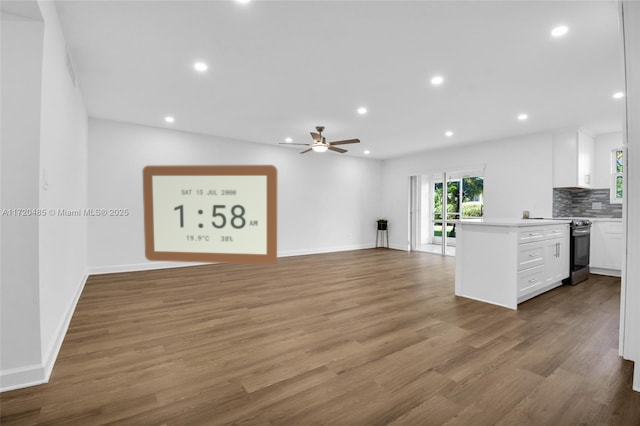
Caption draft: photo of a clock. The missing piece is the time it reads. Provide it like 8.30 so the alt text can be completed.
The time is 1.58
